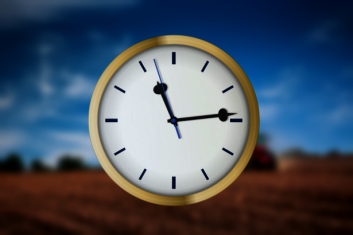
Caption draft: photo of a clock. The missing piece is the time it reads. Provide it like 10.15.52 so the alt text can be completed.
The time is 11.13.57
